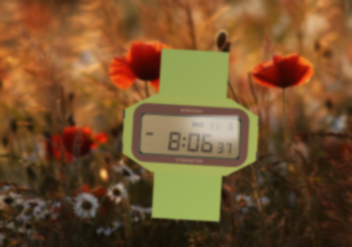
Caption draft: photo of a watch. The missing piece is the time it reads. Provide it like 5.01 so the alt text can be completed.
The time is 8.06
